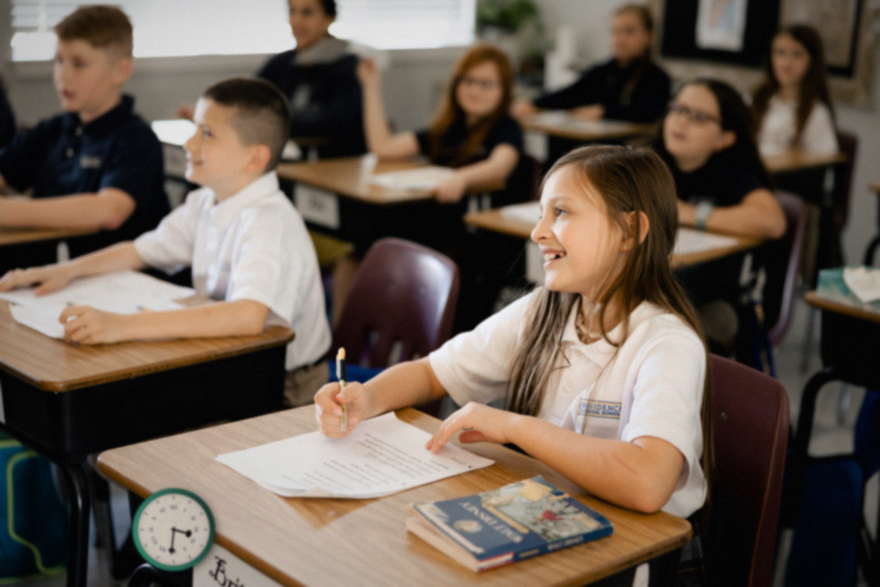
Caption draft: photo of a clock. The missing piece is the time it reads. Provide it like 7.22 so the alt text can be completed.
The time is 3.31
